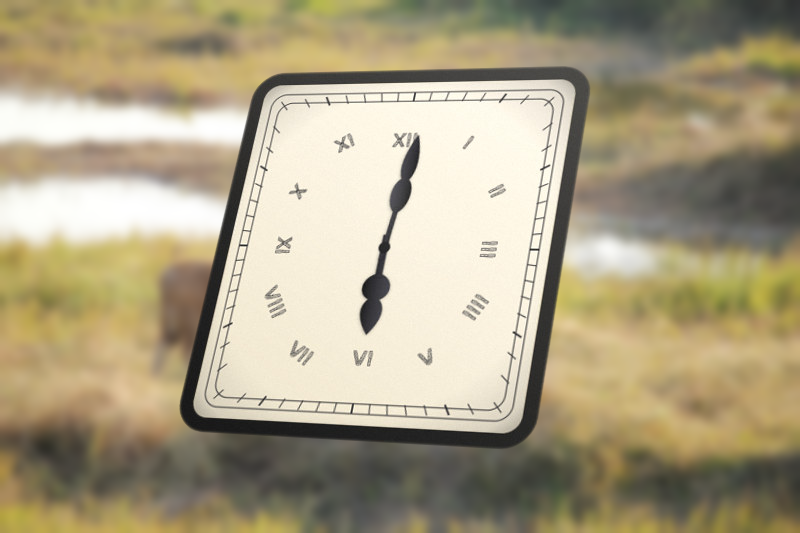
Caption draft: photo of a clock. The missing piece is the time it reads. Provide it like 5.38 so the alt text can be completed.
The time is 6.01
